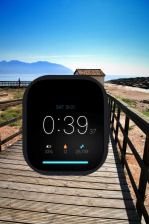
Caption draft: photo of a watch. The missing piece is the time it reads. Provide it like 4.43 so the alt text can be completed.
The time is 0.39
